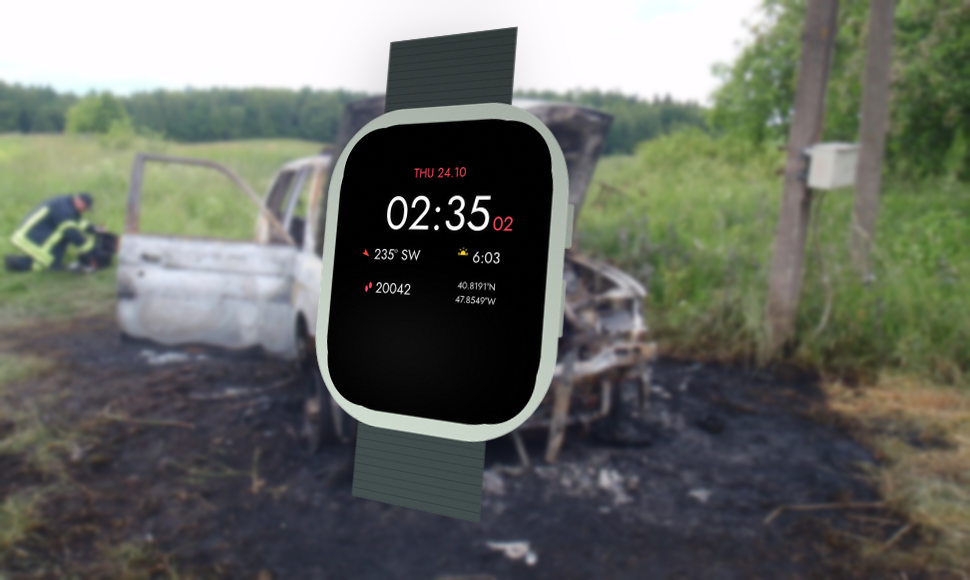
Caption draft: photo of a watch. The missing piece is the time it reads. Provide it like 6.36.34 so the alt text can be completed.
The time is 2.35.02
